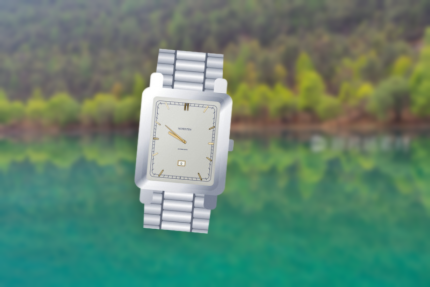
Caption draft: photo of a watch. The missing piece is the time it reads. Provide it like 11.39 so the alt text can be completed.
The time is 9.51
